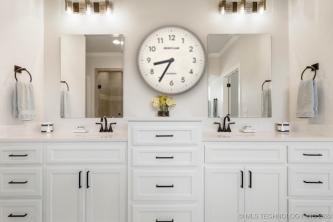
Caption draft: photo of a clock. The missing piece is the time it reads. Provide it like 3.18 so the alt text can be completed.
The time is 8.35
